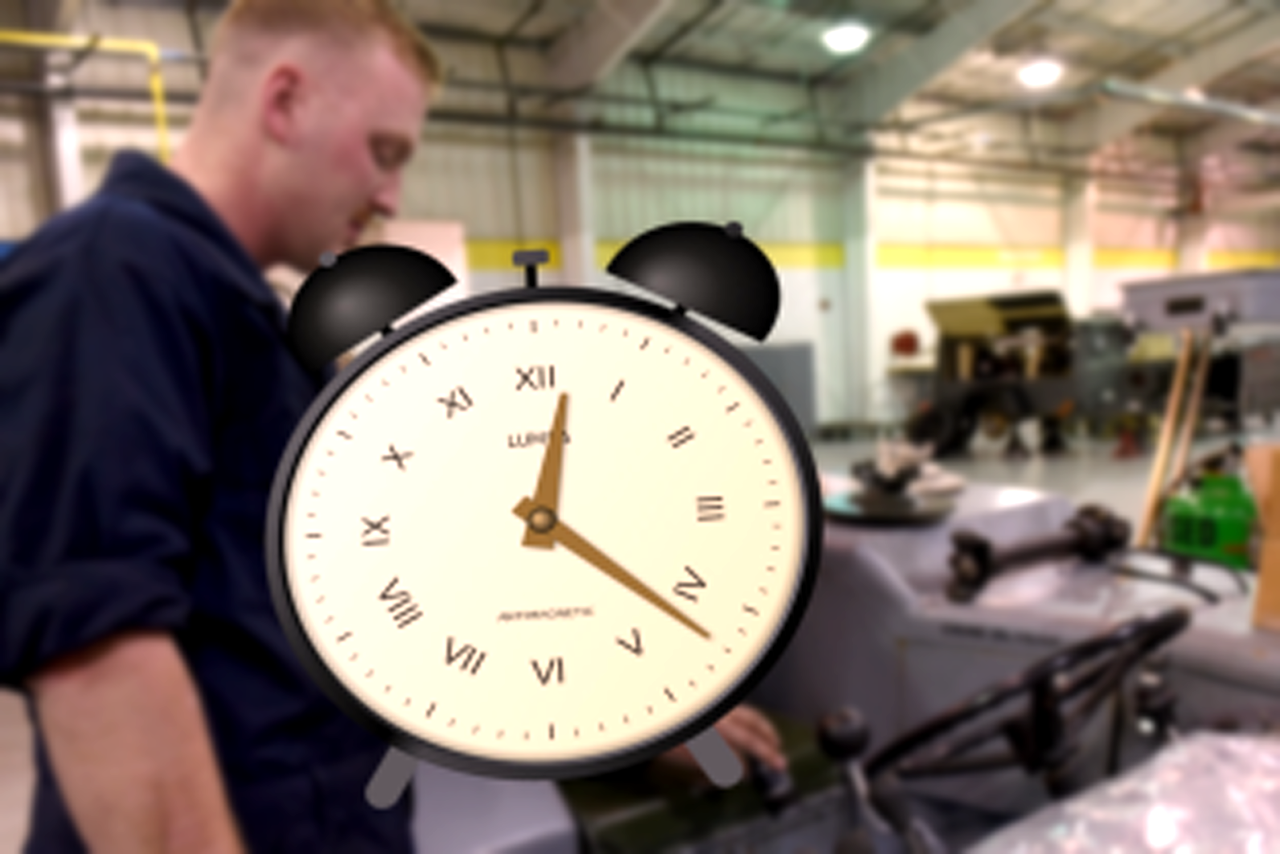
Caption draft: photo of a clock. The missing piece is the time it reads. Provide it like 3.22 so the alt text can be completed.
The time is 12.22
